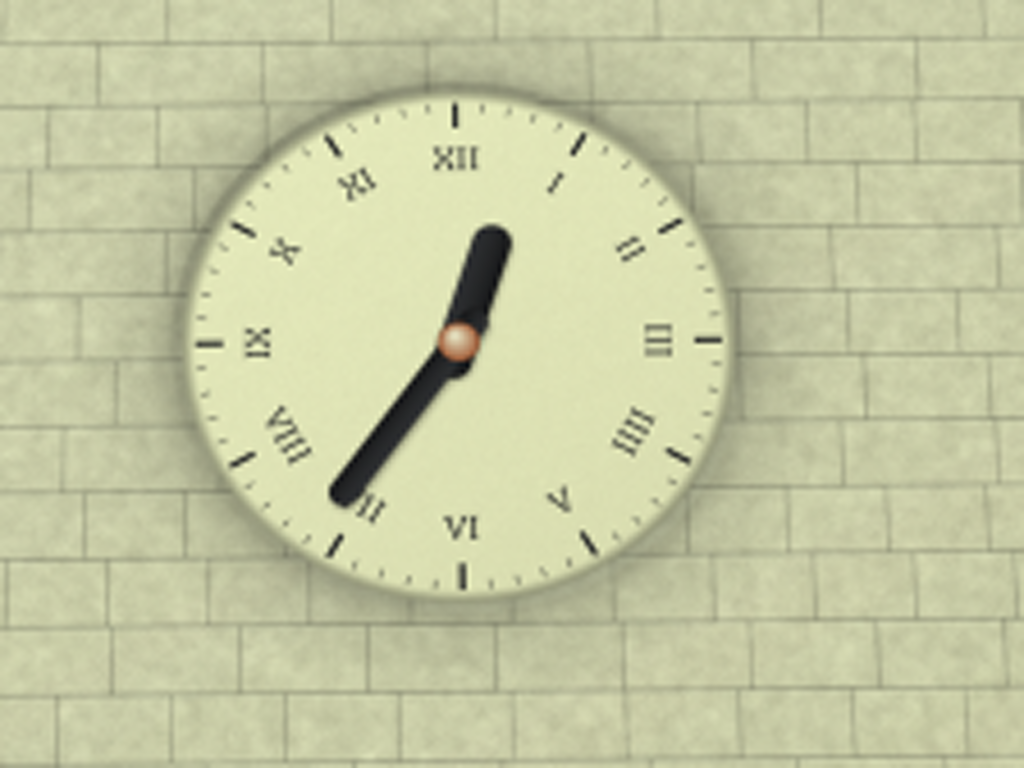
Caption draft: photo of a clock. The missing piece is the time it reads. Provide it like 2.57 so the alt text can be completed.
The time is 12.36
